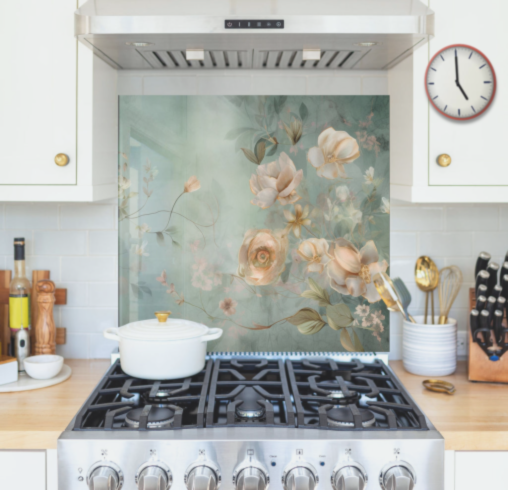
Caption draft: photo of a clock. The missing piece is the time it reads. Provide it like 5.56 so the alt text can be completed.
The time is 5.00
